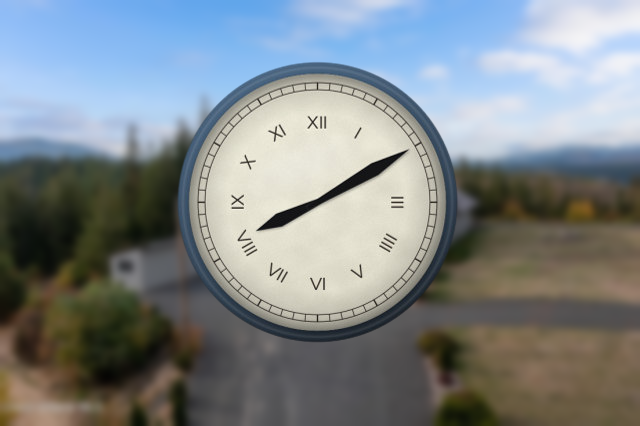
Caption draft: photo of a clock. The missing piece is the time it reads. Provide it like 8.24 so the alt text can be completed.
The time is 8.10
